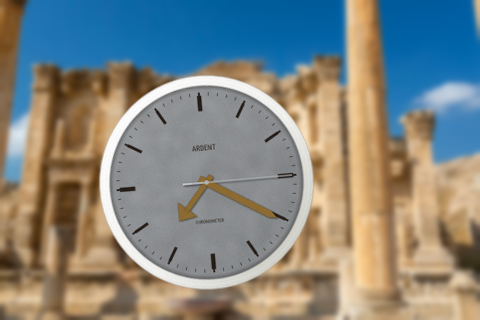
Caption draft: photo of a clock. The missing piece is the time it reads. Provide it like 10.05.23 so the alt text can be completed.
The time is 7.20.15
